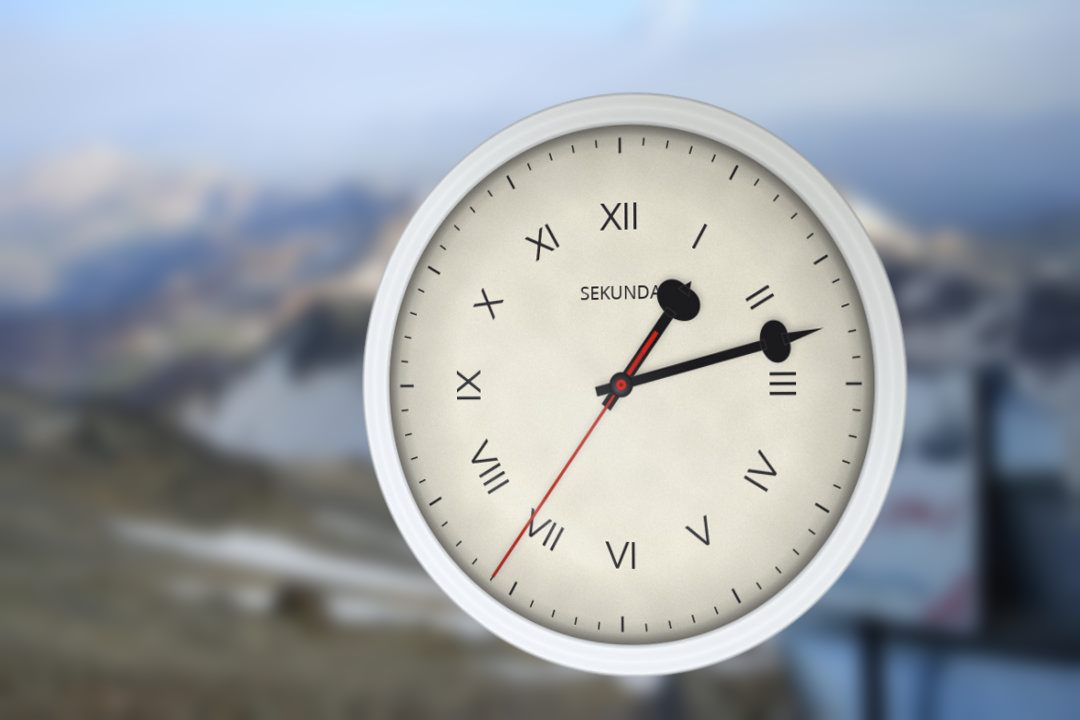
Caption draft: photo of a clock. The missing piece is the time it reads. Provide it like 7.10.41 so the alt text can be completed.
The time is 1.12.36
